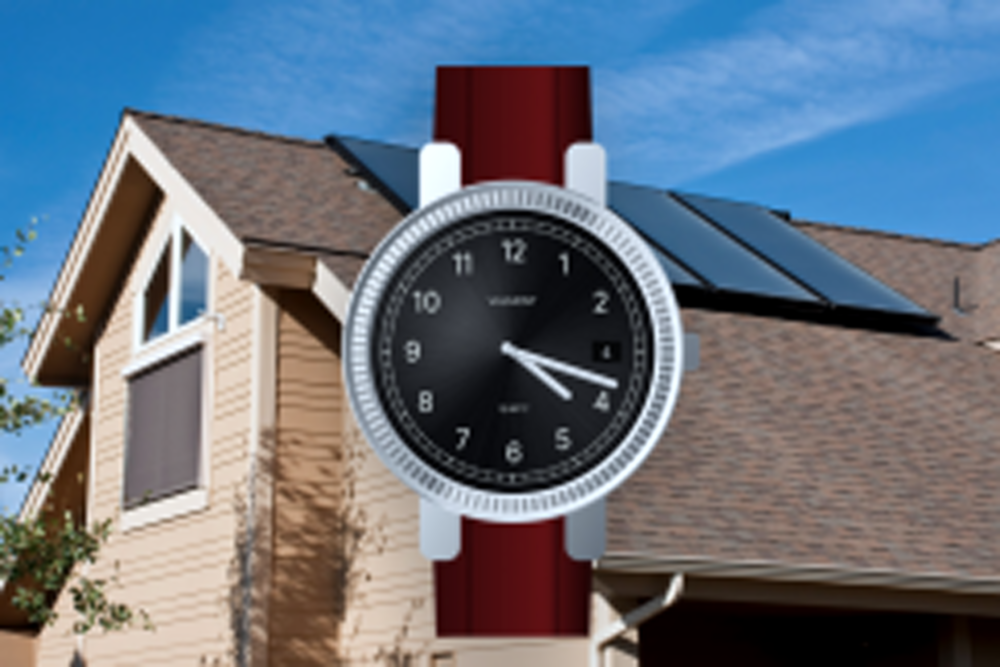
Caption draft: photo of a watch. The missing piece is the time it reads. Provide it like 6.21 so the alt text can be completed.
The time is 4.18
